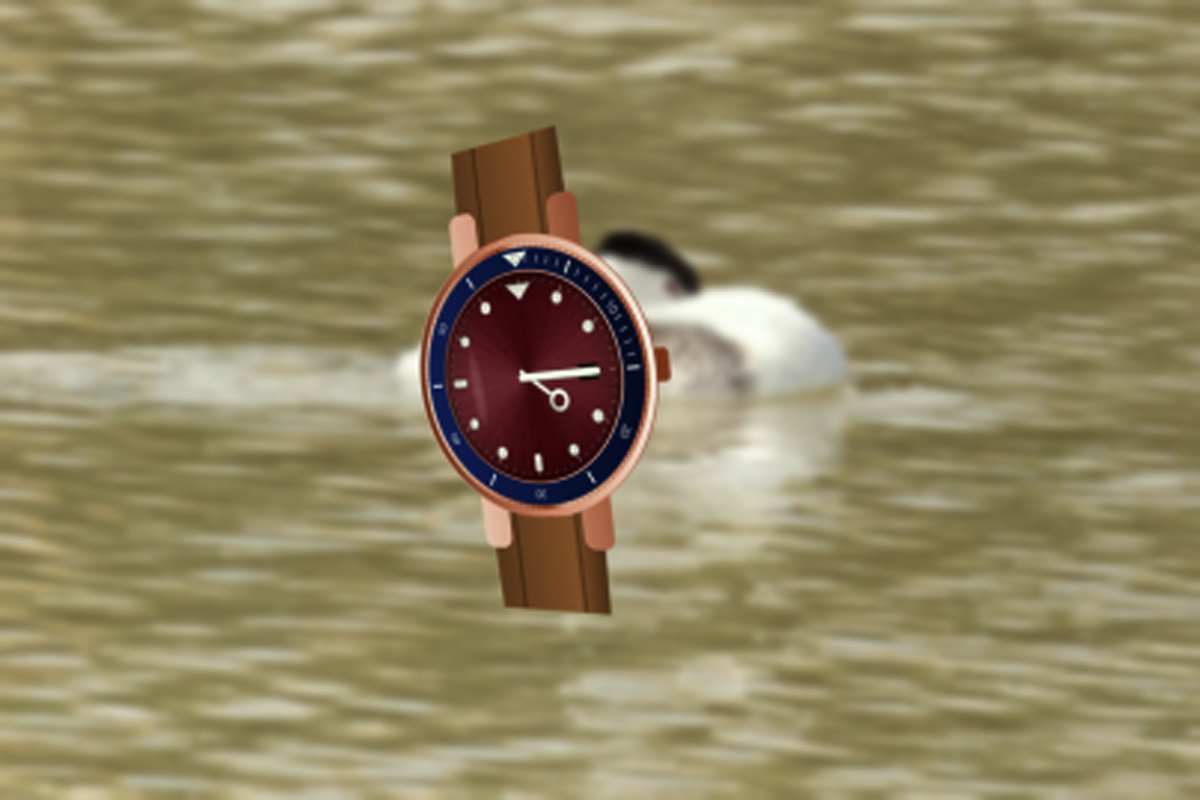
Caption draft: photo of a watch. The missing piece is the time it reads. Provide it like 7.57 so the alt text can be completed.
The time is 4.15
